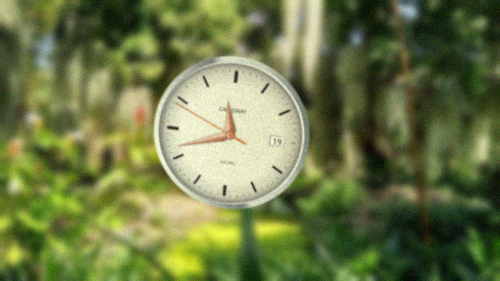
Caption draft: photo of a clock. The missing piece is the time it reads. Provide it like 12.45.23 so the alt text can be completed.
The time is 11.41.49
